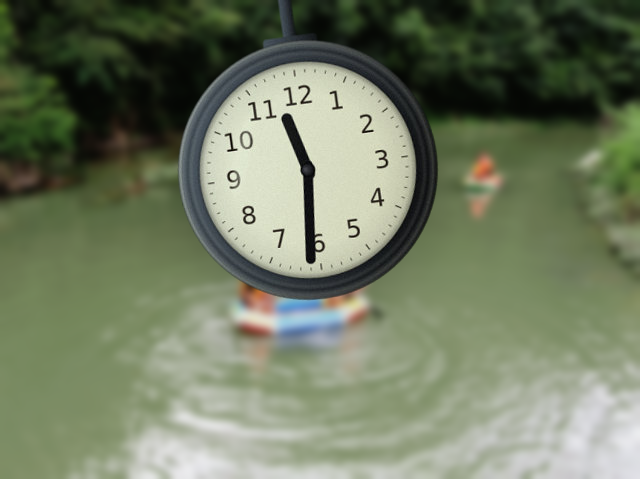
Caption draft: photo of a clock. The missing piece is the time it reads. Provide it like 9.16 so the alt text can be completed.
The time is 11.31
